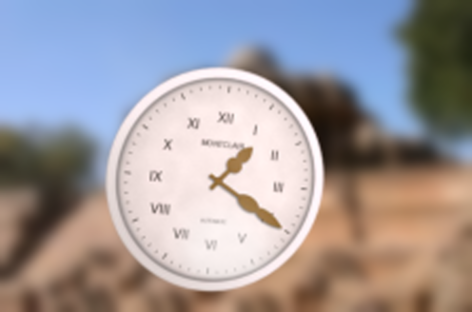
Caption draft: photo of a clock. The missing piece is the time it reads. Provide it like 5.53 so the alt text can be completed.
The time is 1.20
